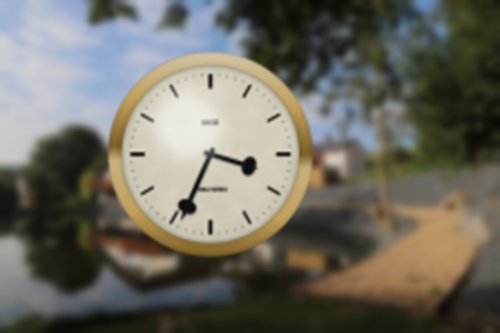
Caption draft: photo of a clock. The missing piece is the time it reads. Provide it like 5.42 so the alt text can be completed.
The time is 3.34
